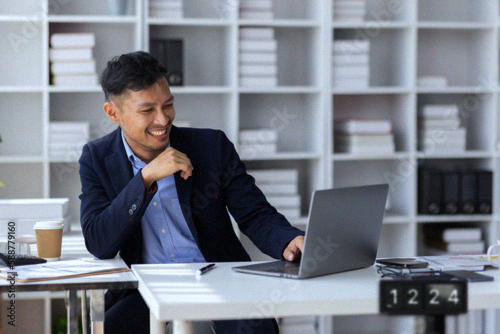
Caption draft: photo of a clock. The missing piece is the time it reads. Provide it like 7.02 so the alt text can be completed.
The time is 12.24
